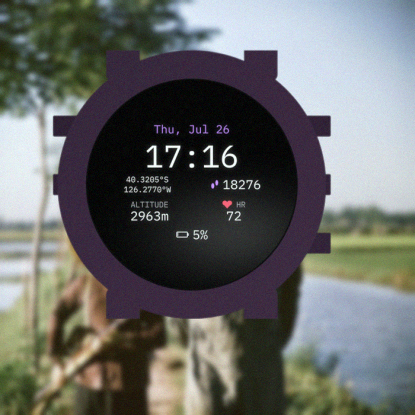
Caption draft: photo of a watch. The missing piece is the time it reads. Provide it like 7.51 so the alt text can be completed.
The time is 17.16
